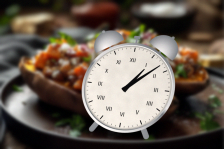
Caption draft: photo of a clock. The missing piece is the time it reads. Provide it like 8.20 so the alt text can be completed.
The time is 1.08
